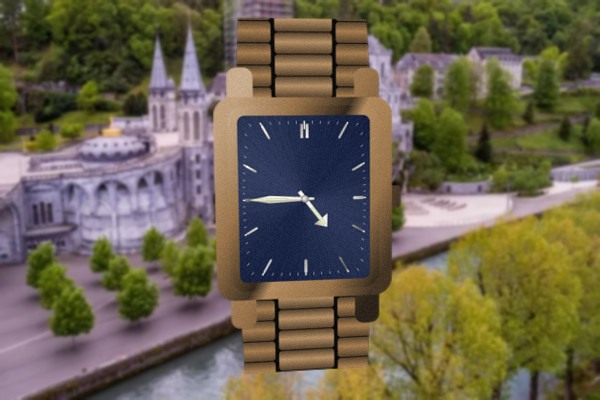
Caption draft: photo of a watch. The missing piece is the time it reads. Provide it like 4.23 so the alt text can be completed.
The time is 4.45
